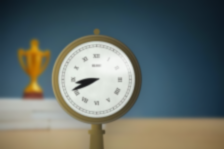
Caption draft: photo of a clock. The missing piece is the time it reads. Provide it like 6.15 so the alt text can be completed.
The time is 8.41
